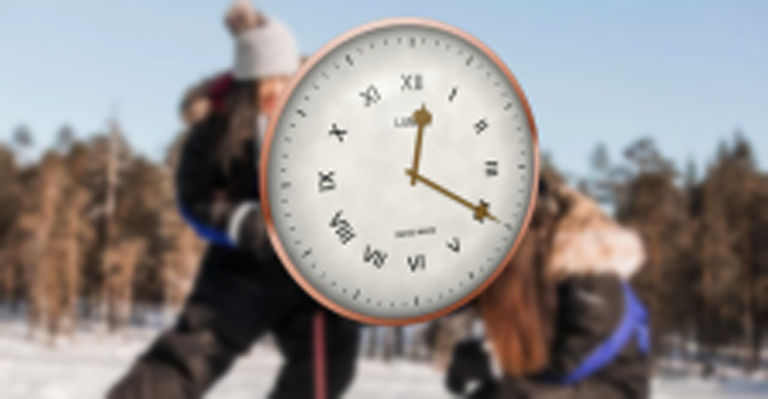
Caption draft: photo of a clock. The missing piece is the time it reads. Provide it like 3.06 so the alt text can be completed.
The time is 12.20
